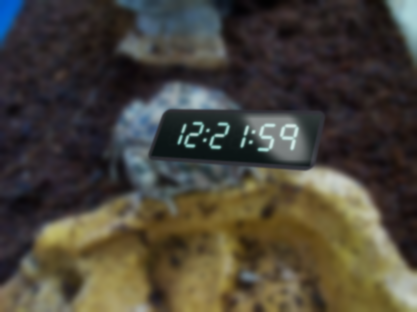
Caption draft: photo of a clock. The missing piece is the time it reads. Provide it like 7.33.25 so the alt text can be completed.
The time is 12.21.59
